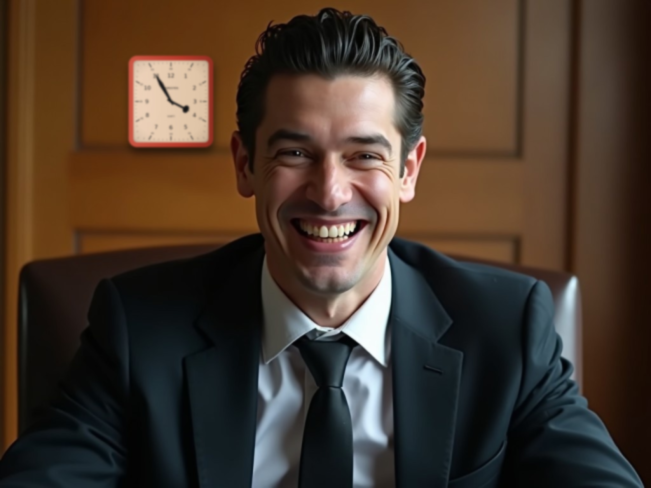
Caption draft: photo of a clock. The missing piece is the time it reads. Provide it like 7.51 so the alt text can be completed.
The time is 3.55
